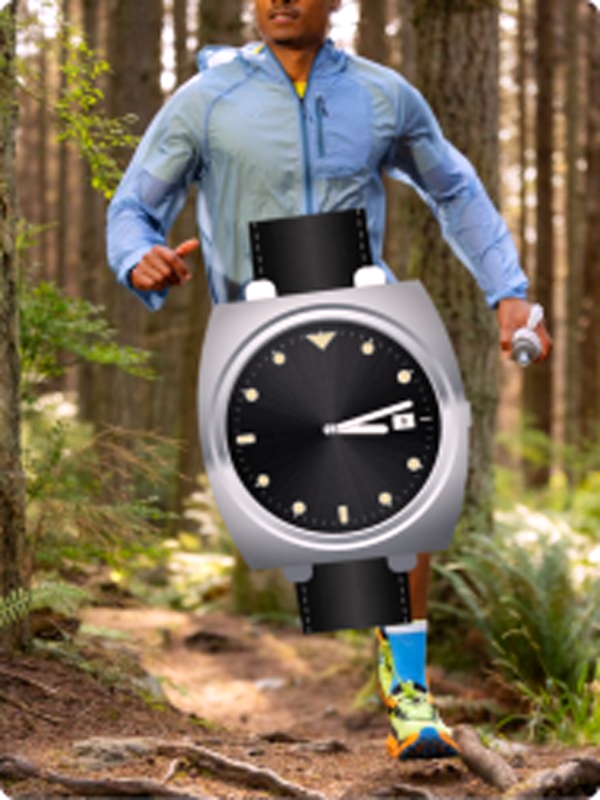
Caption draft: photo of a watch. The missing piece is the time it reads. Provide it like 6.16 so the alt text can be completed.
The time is 3.13
